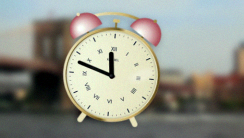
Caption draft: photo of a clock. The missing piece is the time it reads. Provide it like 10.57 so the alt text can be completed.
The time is 11.48
